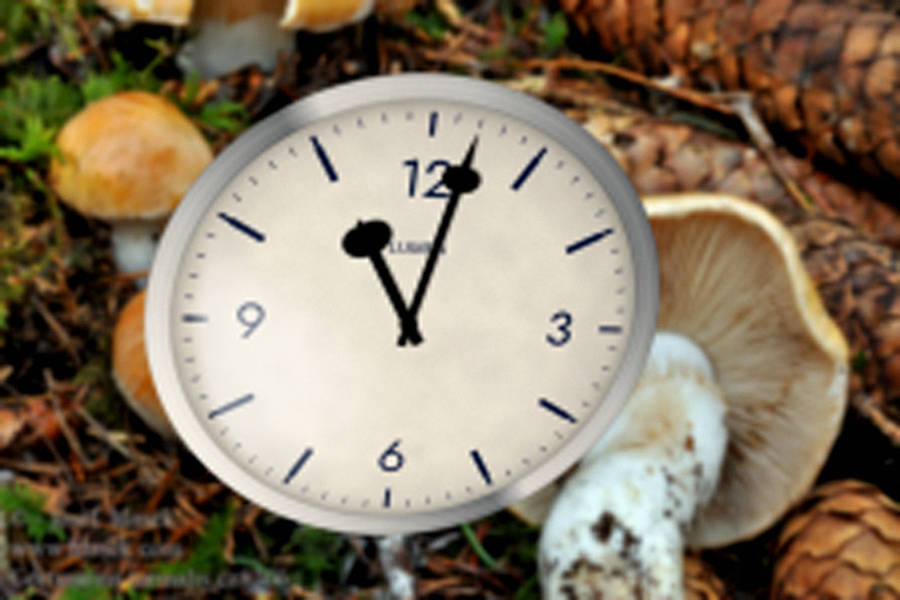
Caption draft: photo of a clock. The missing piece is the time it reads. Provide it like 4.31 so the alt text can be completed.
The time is 11.02
